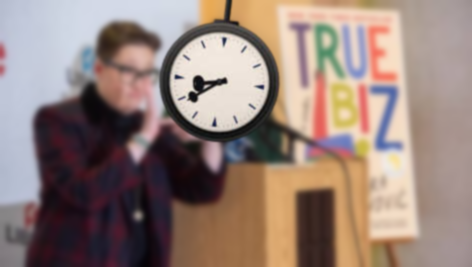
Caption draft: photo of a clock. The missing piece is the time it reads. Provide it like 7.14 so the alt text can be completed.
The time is 8.39
